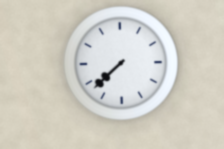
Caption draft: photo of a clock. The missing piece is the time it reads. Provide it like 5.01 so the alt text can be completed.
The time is 7.38
